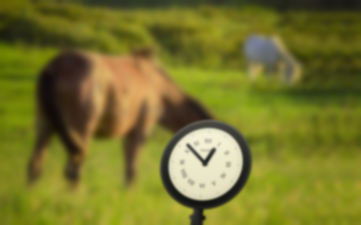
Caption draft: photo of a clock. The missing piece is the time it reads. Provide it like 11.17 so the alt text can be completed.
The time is 12.52
